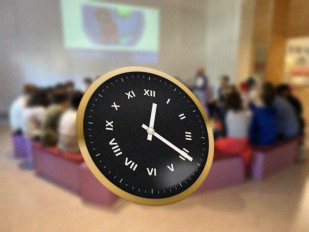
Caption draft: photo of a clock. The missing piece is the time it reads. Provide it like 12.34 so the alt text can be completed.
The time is 12.20
